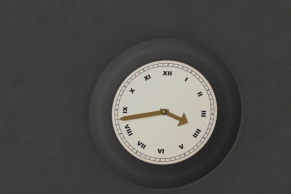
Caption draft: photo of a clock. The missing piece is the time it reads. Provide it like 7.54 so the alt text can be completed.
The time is 3.43
